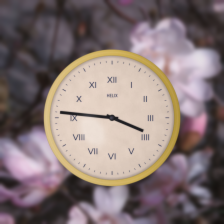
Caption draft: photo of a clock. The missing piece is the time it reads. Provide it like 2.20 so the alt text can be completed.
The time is 3.46
